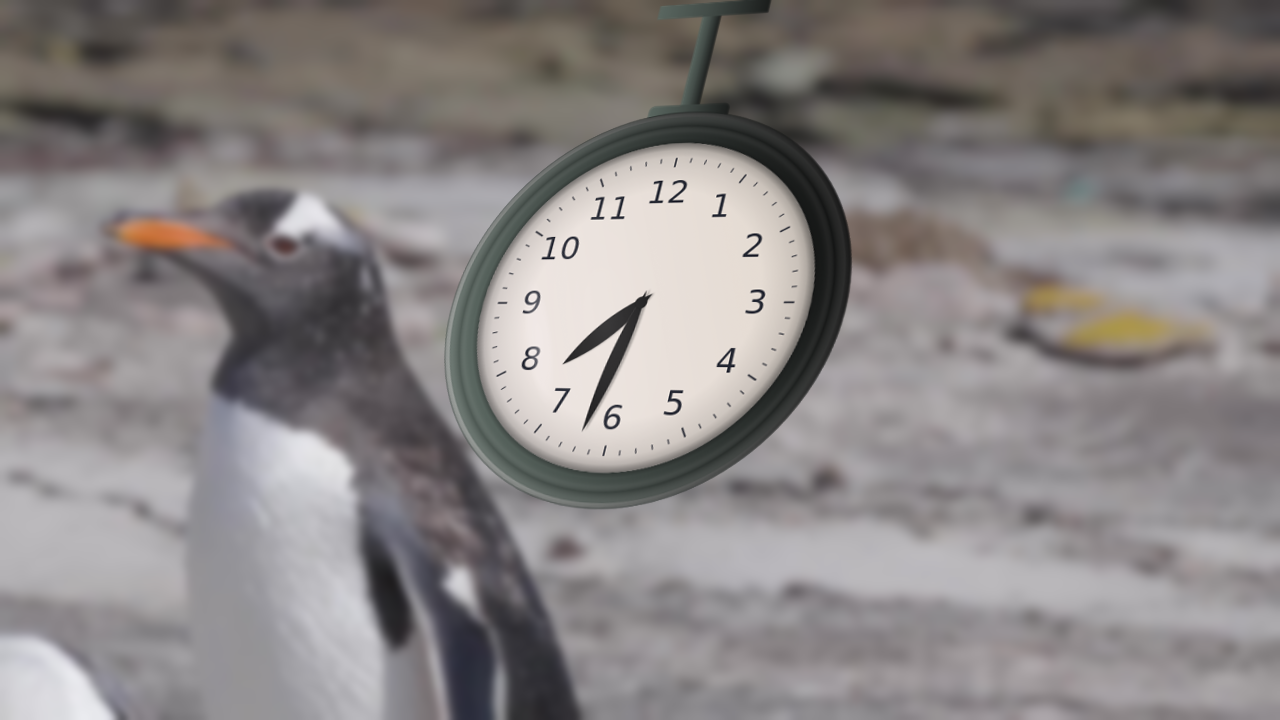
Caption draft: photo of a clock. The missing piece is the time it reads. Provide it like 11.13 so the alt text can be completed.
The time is 7.32
